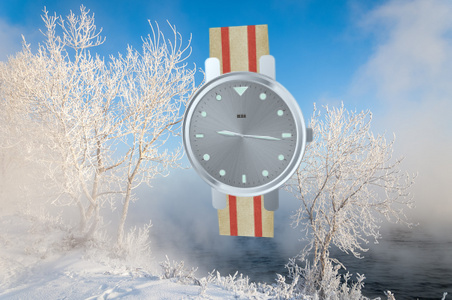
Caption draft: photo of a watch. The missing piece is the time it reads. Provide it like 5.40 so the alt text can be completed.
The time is 9.16
